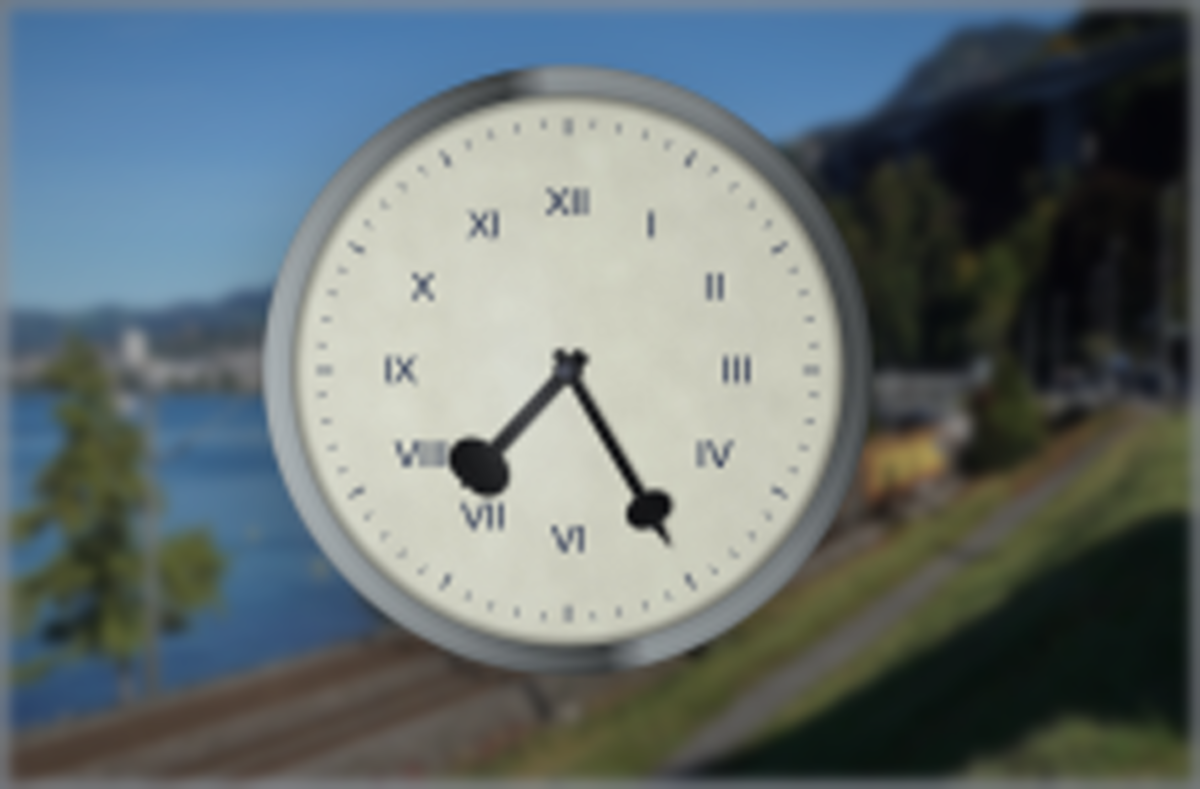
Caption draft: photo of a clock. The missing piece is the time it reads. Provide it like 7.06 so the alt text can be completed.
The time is 7.25
